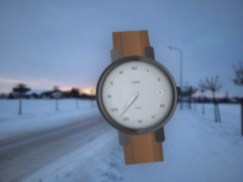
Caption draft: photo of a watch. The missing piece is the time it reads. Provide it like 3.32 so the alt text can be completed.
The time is 7.37
